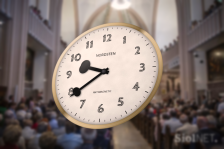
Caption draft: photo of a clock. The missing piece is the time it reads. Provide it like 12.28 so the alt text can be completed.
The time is 9.39
